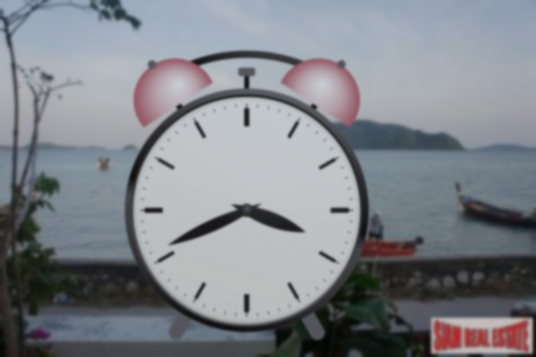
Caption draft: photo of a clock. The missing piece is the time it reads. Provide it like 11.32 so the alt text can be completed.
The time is 3.41
